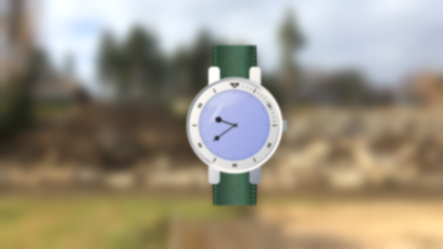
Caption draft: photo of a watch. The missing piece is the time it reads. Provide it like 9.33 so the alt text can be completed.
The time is 9.39
